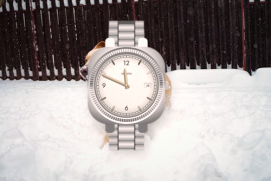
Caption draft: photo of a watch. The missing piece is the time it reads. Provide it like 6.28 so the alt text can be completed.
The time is 11.49
